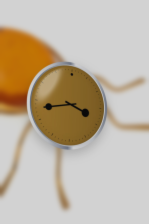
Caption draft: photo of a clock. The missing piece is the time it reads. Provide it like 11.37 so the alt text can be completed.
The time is 3.43
